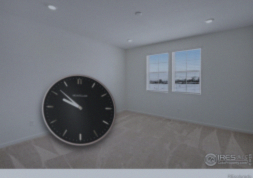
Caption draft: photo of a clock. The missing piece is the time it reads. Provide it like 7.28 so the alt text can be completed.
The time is 9.52
